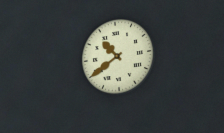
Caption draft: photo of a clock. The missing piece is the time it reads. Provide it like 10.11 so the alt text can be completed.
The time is 10.40
